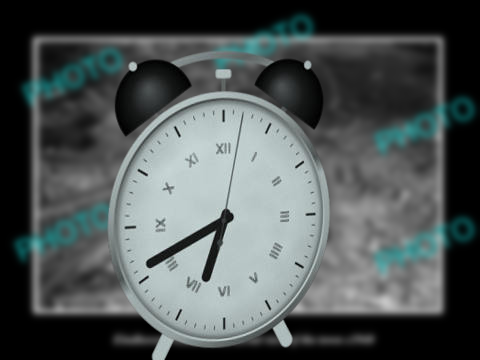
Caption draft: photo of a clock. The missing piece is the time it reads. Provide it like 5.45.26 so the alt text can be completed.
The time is 6.41.02
